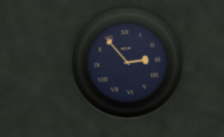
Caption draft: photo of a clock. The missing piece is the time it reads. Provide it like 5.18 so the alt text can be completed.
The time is 2.54
